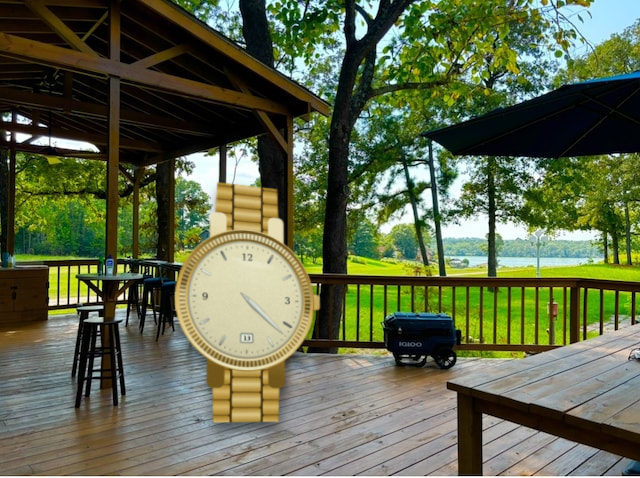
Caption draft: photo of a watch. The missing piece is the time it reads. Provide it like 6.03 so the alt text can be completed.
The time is 4.22
